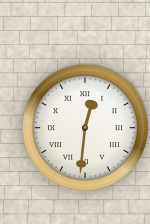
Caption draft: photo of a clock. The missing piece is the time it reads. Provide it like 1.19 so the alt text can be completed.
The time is 12.31
